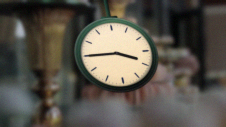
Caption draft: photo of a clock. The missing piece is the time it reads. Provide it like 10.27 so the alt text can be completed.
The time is 3.45
